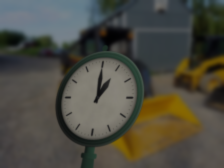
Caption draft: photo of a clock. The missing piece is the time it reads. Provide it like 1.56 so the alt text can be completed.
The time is 1.00
